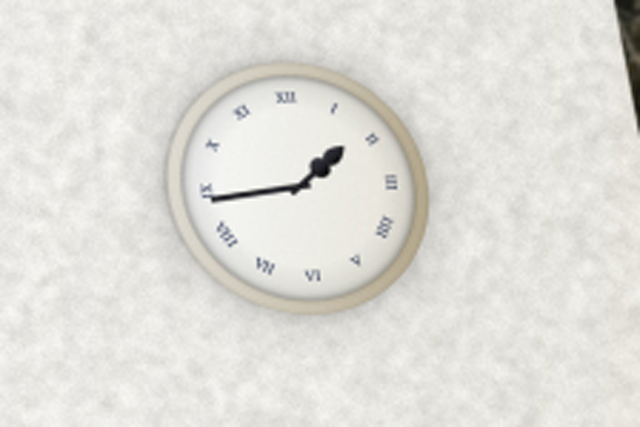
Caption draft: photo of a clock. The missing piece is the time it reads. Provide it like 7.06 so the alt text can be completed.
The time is 1.44
